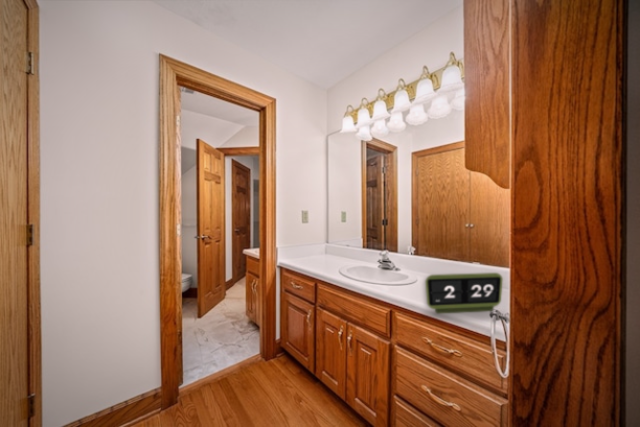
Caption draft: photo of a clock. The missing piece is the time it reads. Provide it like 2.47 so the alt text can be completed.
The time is 2.29
